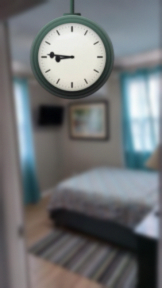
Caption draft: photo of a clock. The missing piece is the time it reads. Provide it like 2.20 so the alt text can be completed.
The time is 8.46
